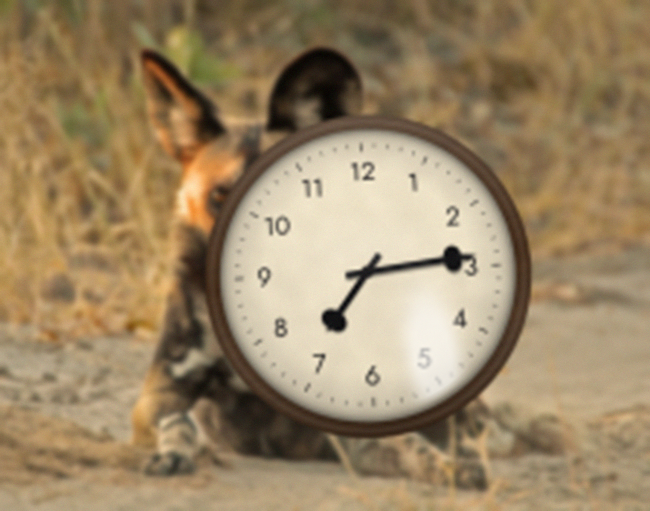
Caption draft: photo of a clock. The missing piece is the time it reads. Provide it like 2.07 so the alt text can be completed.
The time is 7.14
